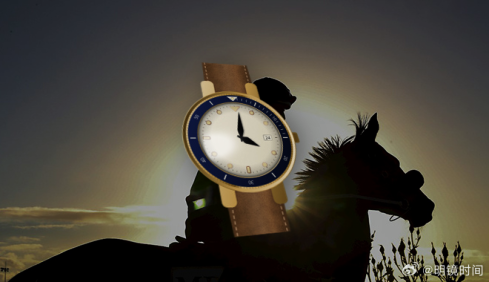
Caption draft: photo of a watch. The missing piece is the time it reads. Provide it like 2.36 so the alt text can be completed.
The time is 4.01
